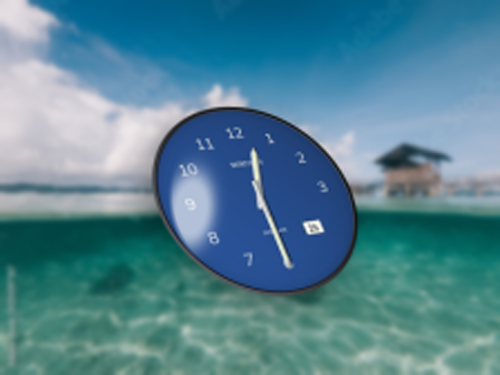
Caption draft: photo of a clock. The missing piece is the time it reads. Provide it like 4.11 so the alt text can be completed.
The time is 12.30
